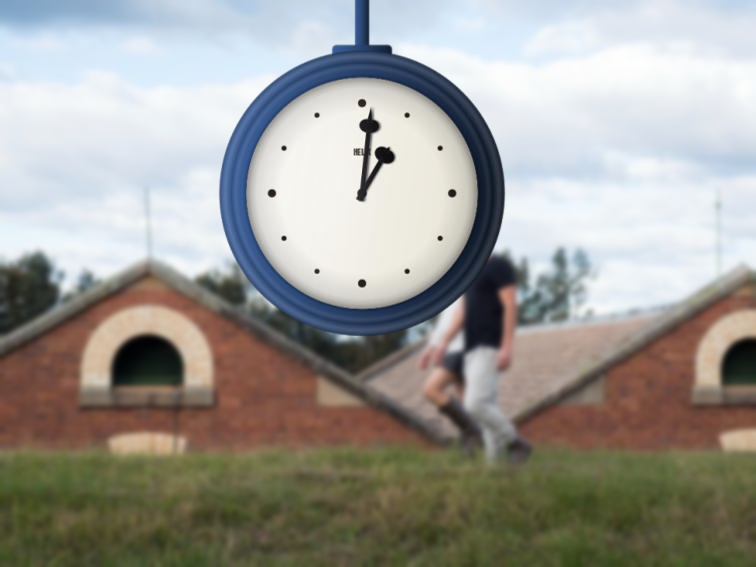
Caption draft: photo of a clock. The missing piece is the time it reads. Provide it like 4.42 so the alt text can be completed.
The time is 1.01
